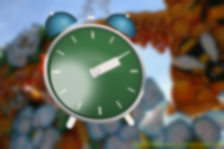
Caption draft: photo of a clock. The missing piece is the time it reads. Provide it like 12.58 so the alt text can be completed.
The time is 2.10
